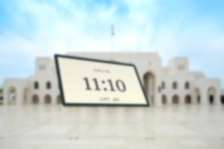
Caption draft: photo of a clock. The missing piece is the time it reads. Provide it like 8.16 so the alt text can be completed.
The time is 11.10
